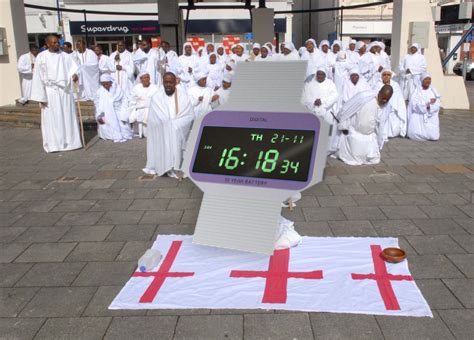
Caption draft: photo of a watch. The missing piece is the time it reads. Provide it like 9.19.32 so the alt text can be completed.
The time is 16.18.34
